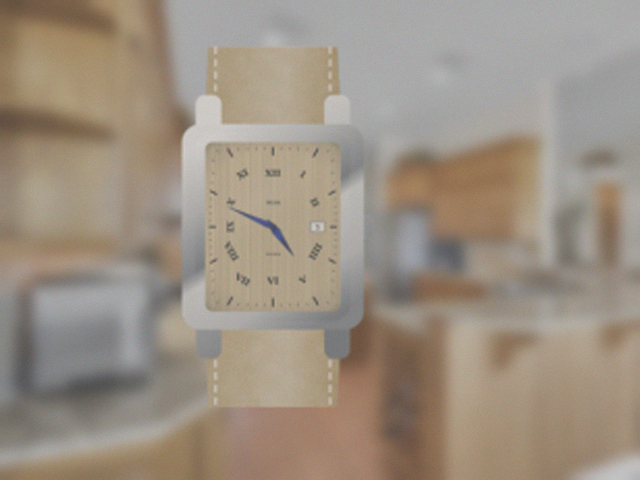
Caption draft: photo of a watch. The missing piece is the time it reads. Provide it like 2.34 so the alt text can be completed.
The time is 4.49
